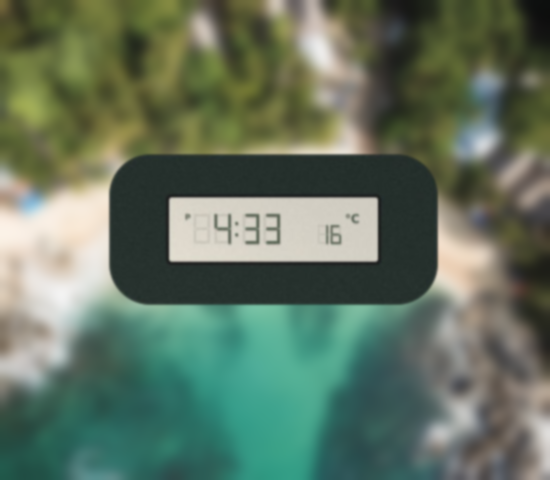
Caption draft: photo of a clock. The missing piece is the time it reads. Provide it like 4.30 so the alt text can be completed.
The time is 4.33
